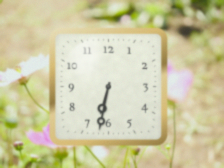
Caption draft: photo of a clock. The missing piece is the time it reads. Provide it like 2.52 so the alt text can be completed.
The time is 6.32
